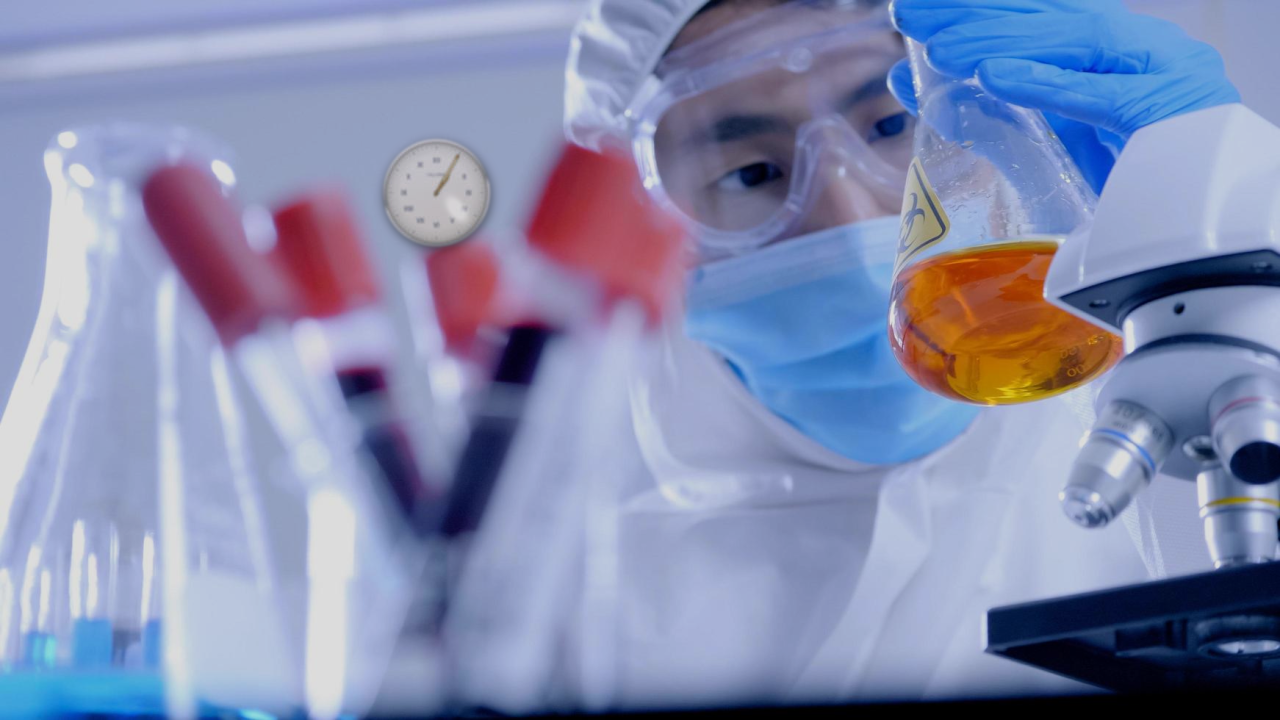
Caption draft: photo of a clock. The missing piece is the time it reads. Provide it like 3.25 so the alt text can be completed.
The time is 1.05
